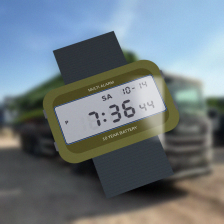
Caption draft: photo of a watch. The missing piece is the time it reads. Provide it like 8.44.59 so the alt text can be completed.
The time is 7.36.44
